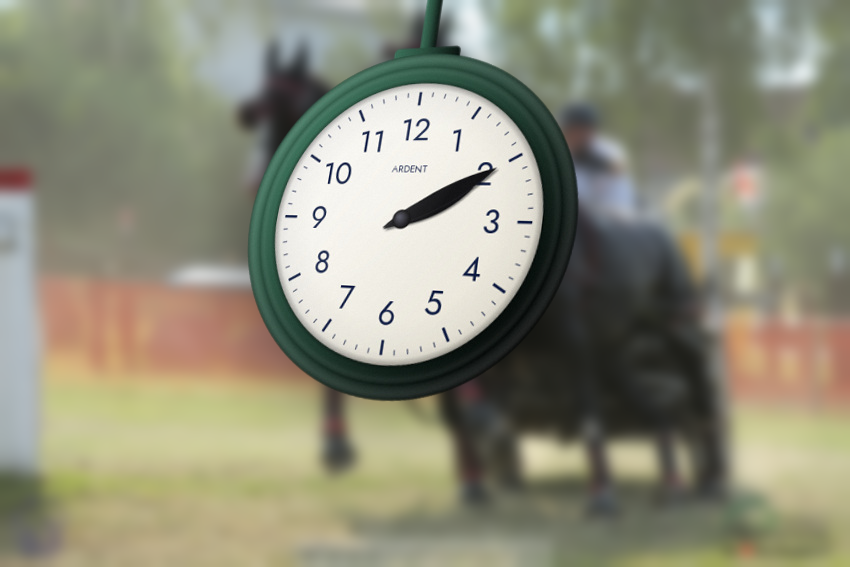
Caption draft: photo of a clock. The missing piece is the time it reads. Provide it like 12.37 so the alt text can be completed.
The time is 2.10
